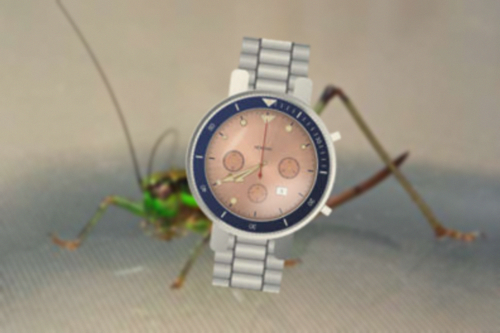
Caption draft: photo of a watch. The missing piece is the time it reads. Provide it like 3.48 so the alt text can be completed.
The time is 7.40
